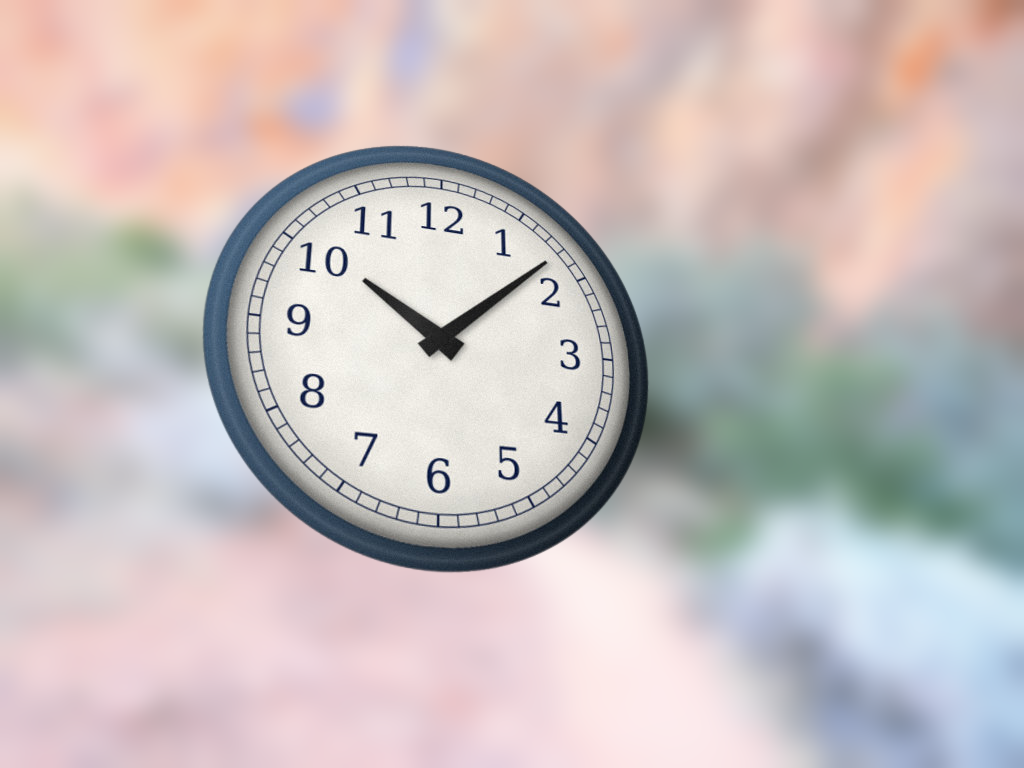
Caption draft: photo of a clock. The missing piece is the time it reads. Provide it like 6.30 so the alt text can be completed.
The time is 10.08
